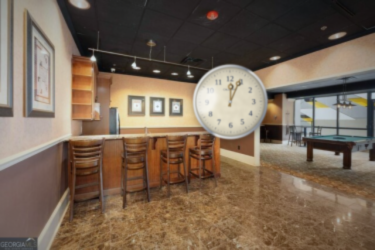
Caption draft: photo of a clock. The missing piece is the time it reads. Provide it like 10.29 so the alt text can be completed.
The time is 12.04
